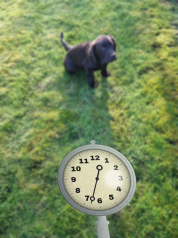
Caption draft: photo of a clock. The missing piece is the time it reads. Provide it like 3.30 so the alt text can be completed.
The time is 12.33
